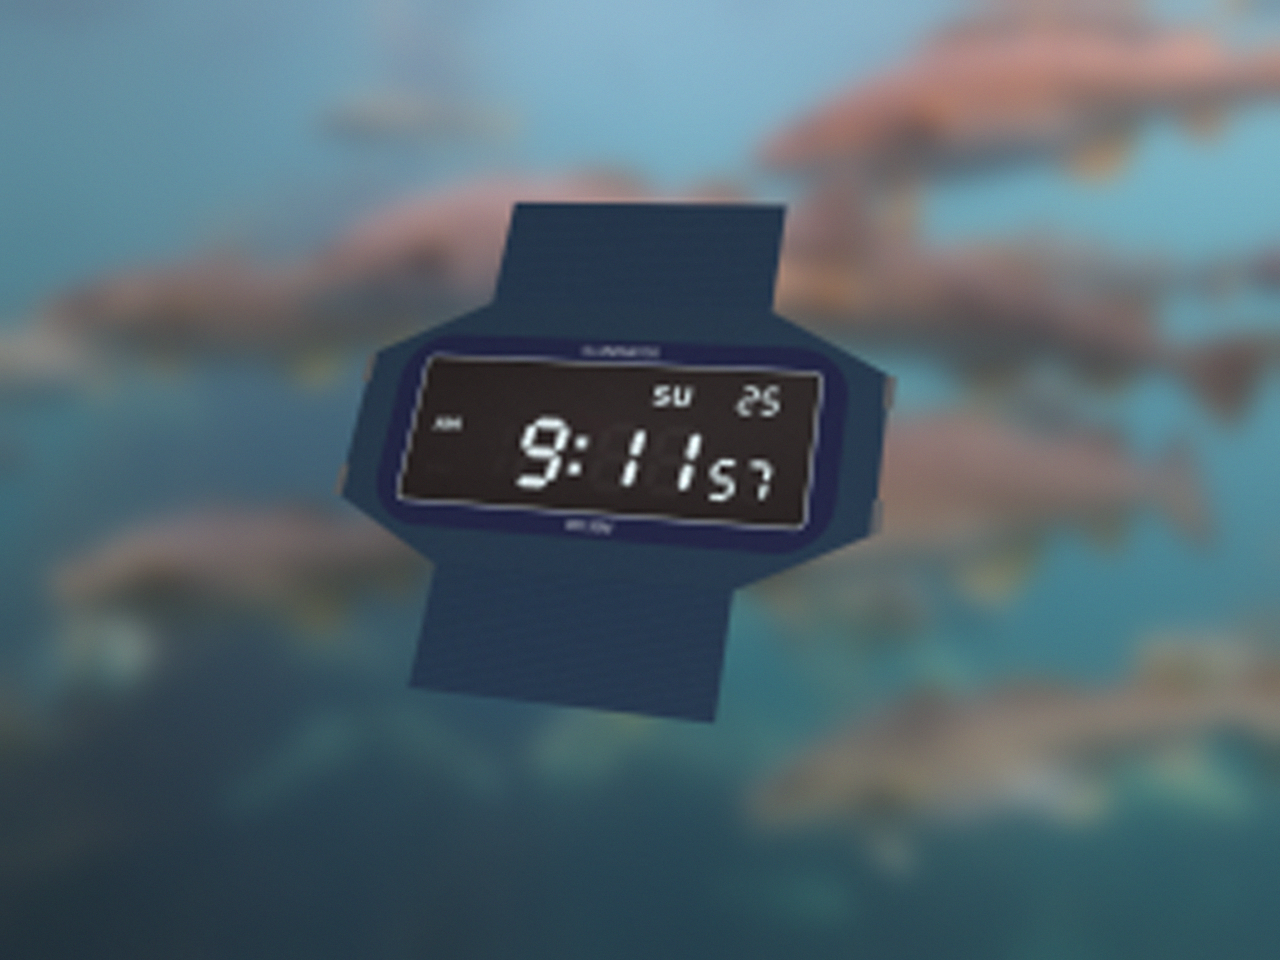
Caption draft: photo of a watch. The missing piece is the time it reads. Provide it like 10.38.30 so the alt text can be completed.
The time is 9.11.57
